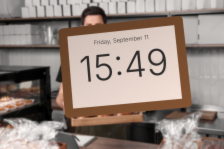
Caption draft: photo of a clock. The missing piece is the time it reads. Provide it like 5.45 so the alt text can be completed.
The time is 15.49
